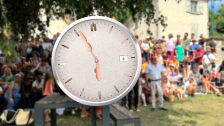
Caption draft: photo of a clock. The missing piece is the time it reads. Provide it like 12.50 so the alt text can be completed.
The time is 5.56
